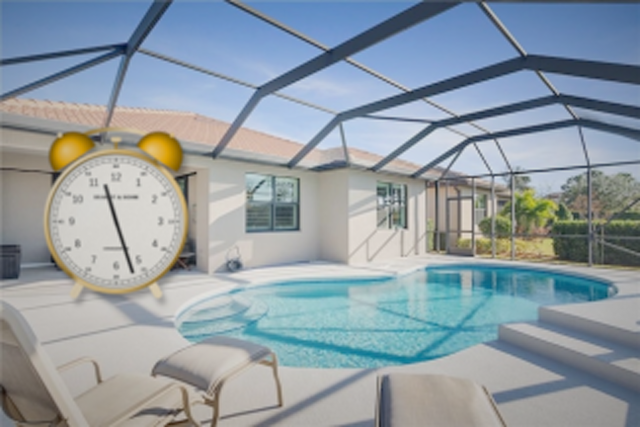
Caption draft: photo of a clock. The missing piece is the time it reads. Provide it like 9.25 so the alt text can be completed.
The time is 11.27
